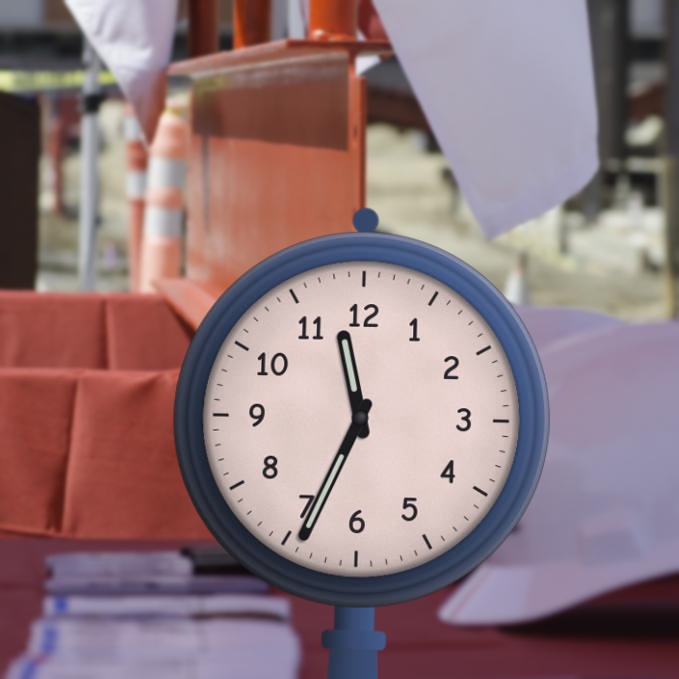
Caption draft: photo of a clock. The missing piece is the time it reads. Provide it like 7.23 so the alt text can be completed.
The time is 11.34
